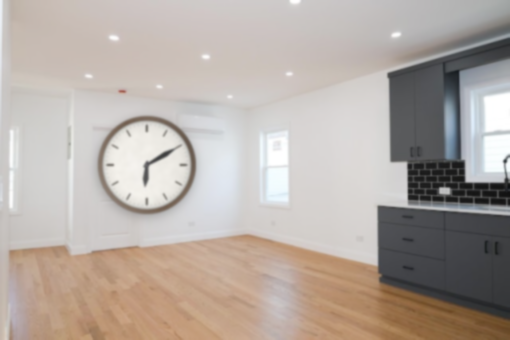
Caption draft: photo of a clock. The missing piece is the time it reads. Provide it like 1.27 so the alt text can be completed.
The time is 6.10
